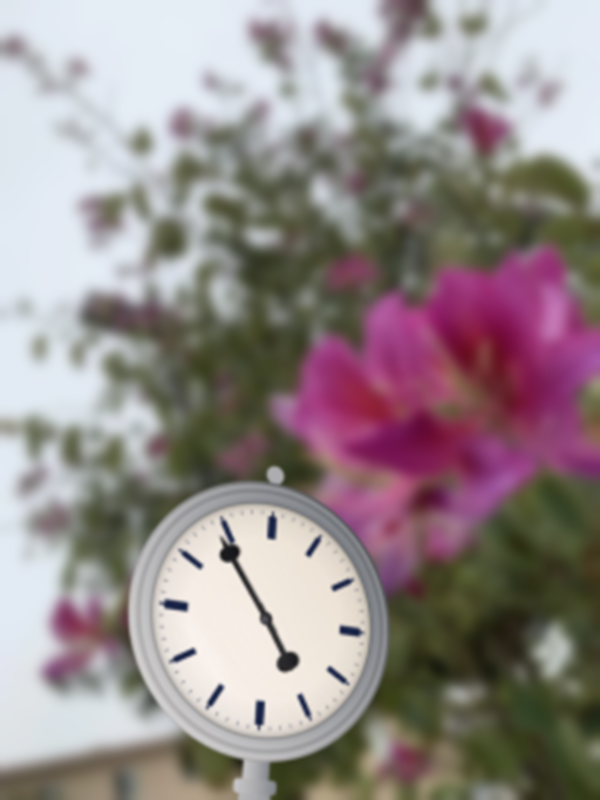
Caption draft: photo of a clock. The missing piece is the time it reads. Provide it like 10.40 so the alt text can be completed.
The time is 4.54
